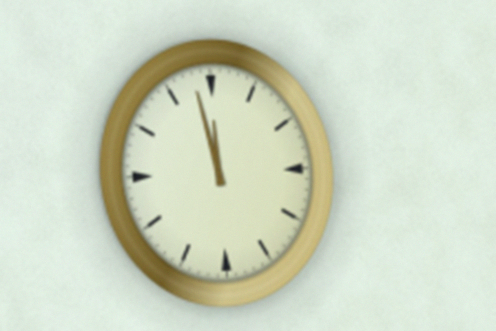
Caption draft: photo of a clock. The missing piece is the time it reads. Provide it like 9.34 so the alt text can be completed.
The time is 11.58
